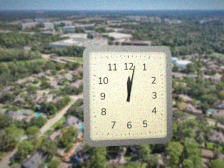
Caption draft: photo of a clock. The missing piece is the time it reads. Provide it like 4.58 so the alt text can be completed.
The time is 12.02
